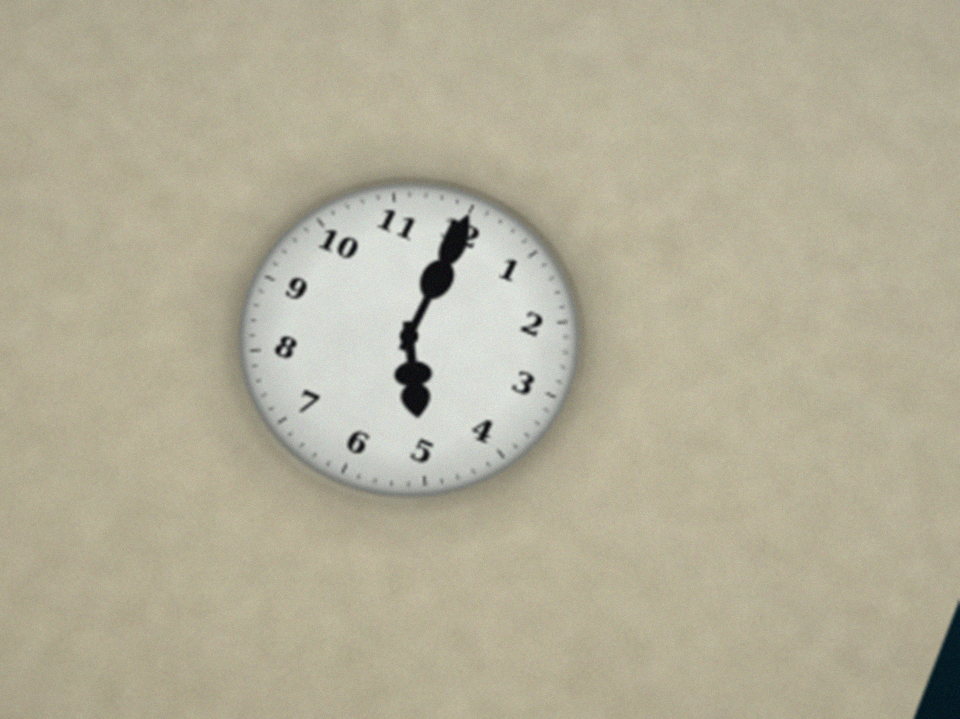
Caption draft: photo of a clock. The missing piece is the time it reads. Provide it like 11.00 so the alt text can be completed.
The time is 5.00
